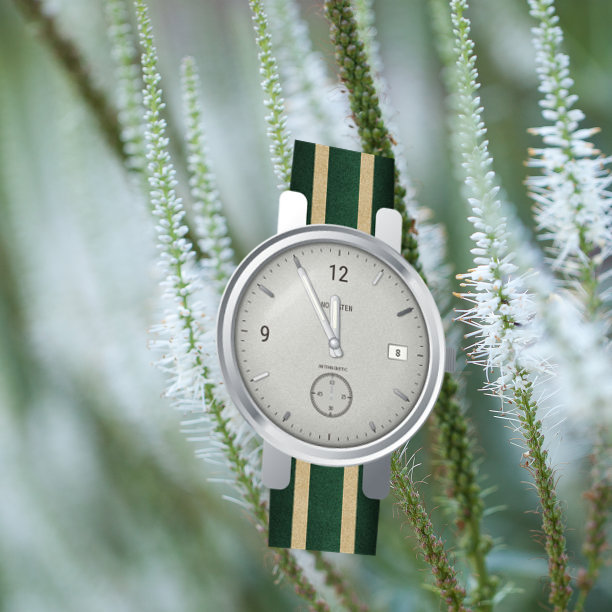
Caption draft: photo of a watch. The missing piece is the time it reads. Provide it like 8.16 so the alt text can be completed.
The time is 11.55
